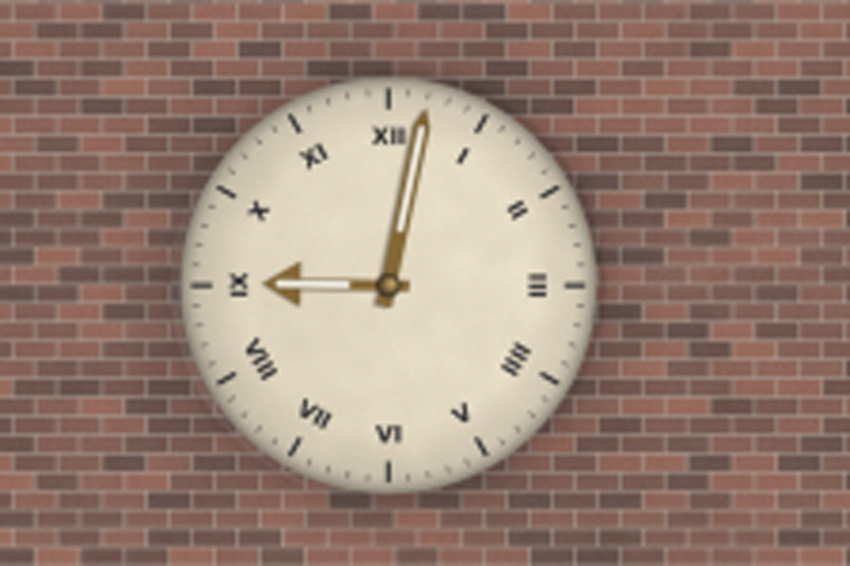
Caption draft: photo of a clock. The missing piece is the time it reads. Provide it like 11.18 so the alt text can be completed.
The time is 9.02
